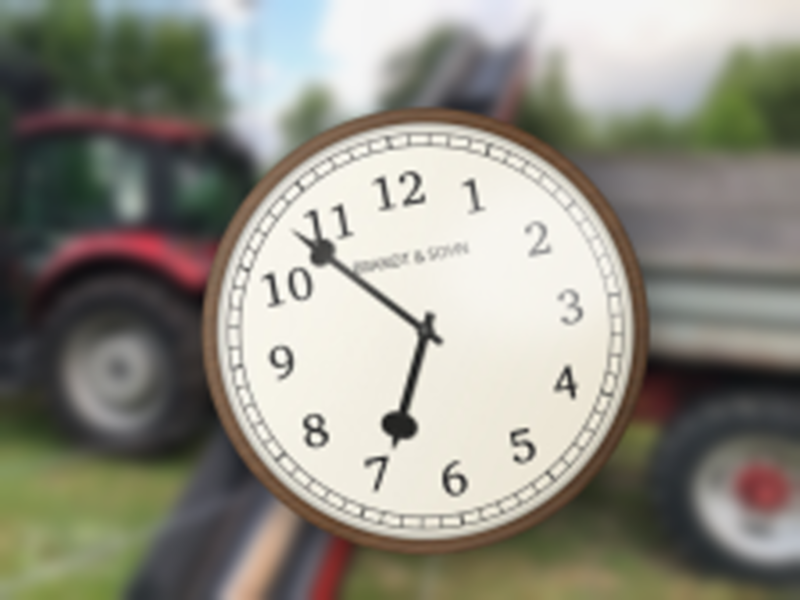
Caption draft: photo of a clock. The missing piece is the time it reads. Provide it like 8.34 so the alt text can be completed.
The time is 6.53
